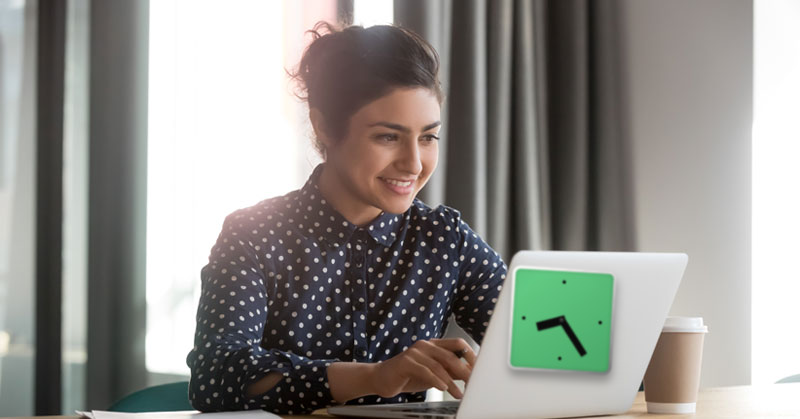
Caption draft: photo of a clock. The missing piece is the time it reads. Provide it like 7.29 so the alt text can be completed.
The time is 8.24
